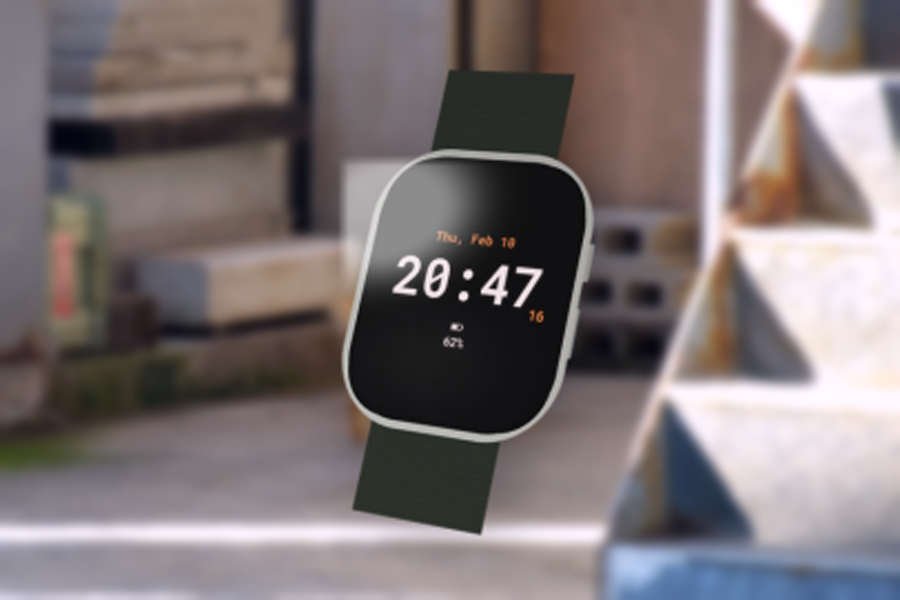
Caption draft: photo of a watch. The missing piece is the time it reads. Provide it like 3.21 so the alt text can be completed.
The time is 20.47
